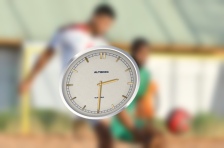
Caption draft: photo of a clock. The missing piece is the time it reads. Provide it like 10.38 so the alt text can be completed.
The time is 2.30
